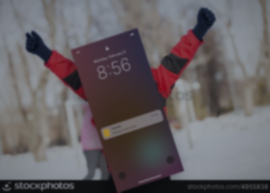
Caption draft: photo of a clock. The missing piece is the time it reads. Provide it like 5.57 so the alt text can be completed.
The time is 8.56
